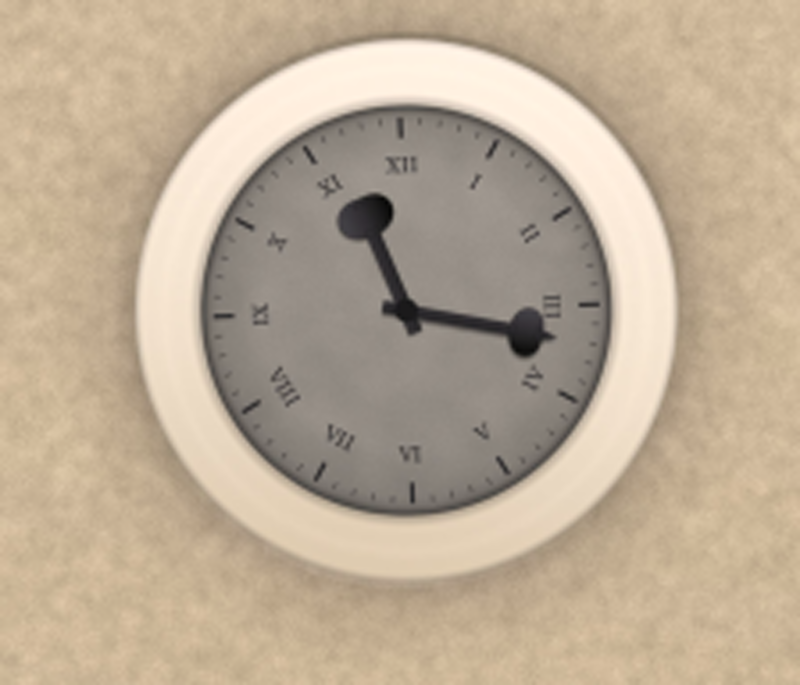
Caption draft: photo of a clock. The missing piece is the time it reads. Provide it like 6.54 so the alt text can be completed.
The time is 11.17
